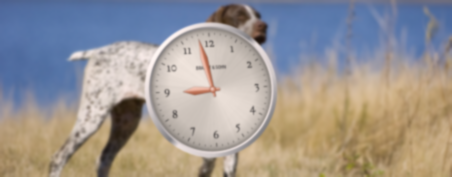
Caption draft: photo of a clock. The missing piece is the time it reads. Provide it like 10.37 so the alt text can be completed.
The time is 8.58
